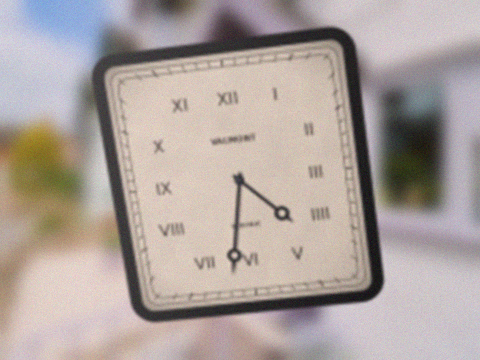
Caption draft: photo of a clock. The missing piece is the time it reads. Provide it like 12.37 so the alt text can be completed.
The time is 4.32
